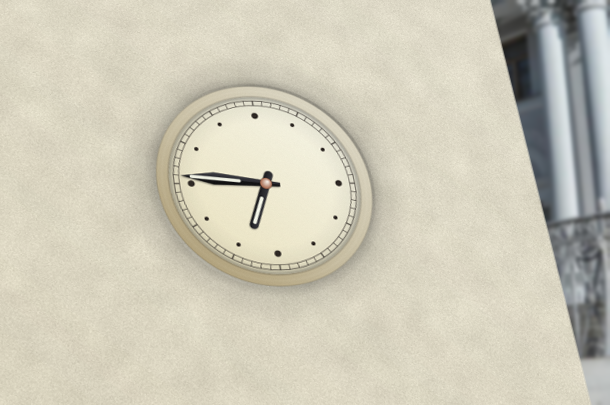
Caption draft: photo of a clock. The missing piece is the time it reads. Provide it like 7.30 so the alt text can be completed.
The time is 6.46
